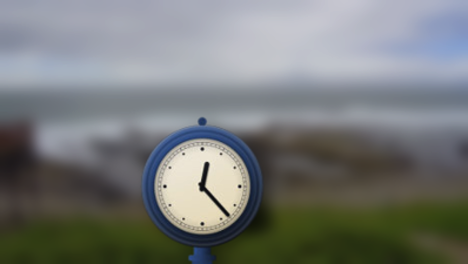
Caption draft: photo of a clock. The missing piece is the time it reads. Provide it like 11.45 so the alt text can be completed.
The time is 12.23
